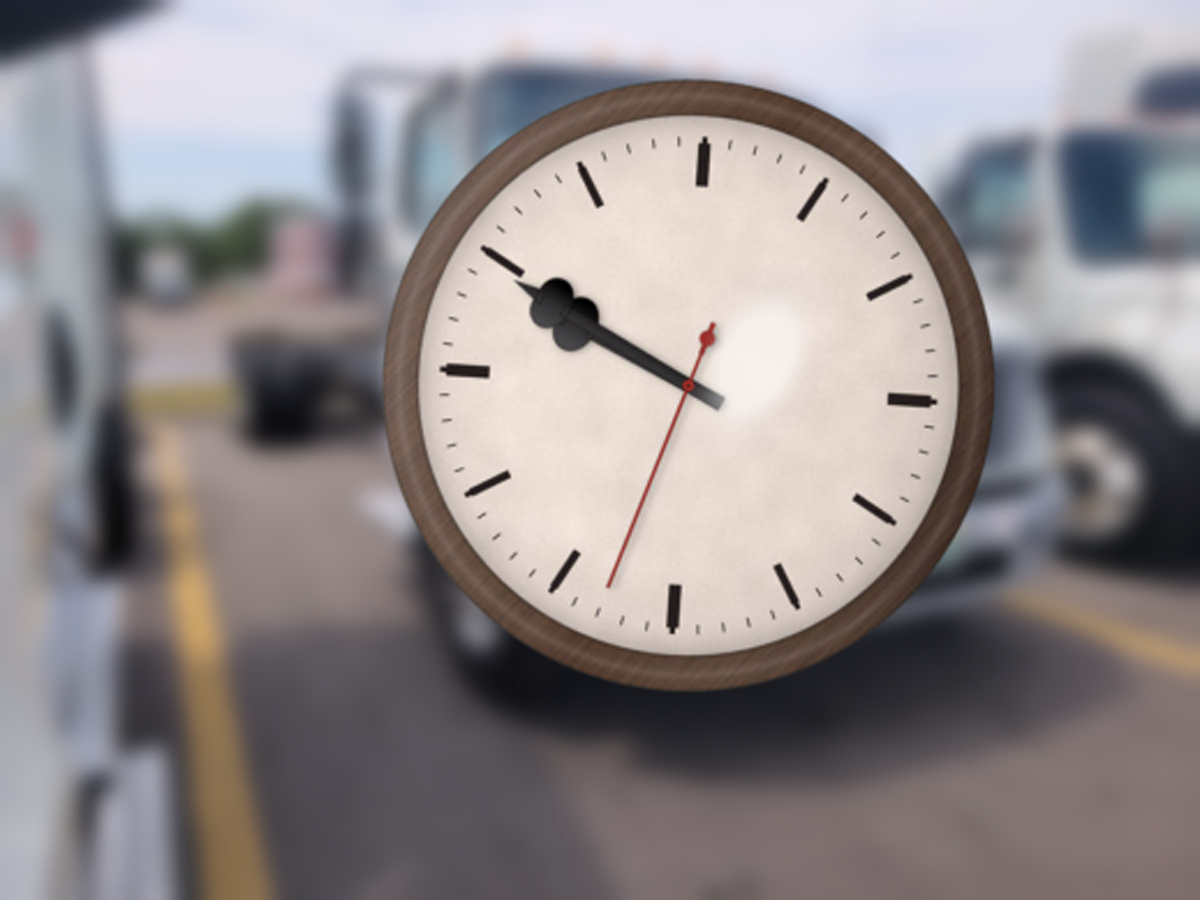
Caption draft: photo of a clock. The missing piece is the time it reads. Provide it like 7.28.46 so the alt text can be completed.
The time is 9.49.33
